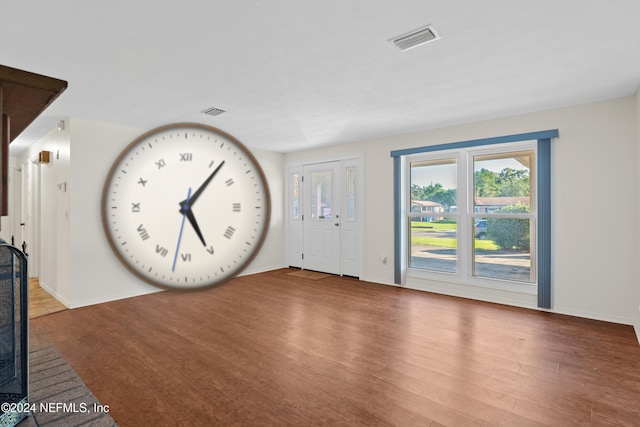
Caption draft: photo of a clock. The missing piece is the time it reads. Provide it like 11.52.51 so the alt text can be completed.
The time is 5.06.32
